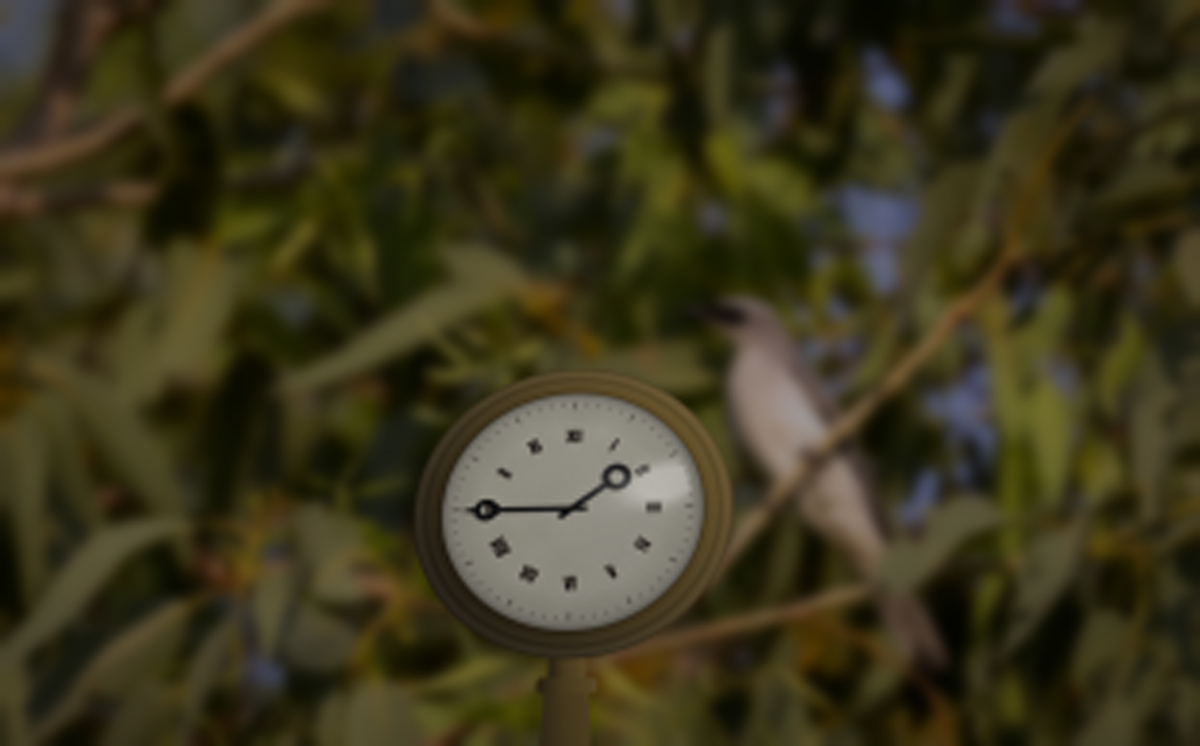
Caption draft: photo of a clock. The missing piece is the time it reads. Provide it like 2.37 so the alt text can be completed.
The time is 1.45
